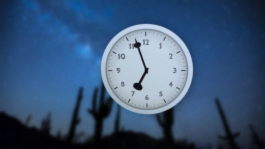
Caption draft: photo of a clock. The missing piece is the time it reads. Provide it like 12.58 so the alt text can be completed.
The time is 6.57
